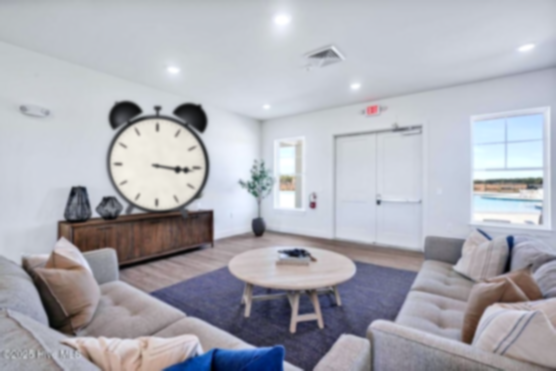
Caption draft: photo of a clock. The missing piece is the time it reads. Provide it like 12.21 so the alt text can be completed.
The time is 3.16
